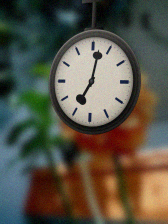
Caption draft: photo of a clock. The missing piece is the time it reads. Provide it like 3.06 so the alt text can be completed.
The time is 7.02
